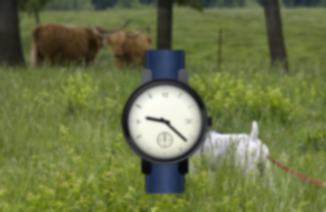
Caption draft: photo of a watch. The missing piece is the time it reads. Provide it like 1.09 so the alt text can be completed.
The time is 9.22
